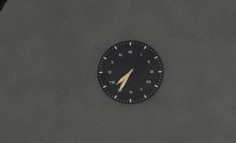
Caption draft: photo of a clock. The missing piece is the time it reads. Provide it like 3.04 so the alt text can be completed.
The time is 7.35
